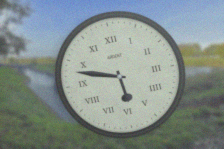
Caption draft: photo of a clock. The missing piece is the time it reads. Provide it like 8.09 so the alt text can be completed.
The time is 5.48
